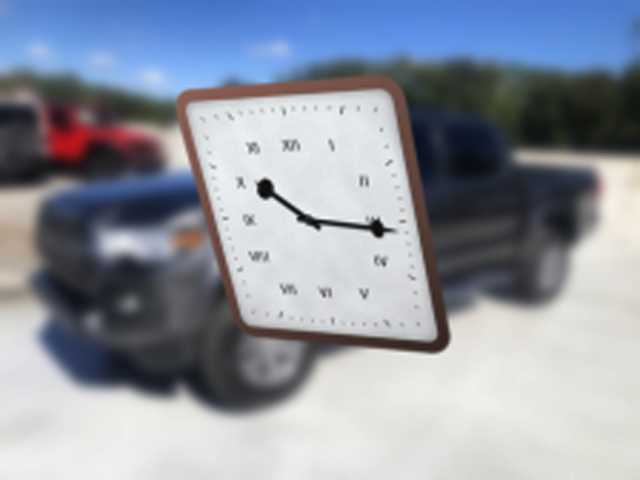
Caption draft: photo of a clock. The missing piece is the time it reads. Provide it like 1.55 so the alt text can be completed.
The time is 10.16
